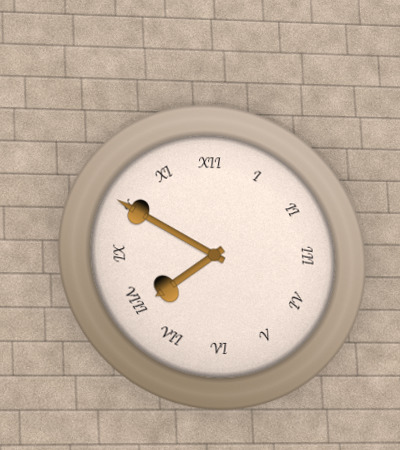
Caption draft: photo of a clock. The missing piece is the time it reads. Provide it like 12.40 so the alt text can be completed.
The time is 7.50
